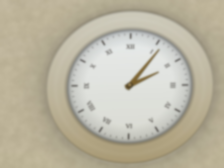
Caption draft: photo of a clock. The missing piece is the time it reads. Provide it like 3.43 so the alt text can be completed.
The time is 2.06
